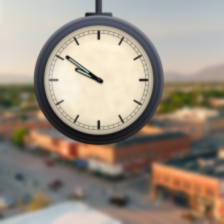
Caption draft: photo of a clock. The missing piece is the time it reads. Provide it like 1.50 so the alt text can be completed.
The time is 9.51
